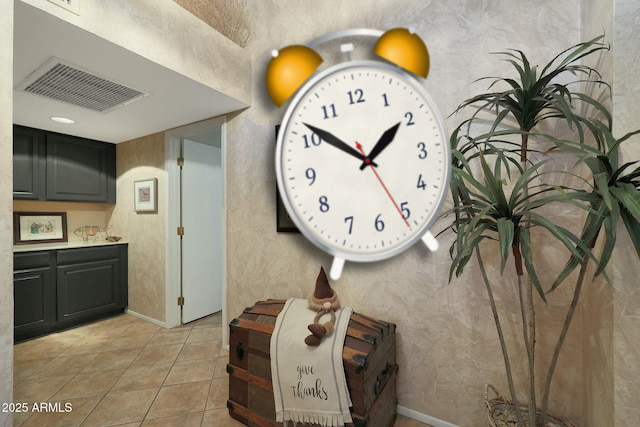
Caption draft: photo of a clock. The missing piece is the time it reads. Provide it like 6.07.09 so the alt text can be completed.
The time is 1.51.26
